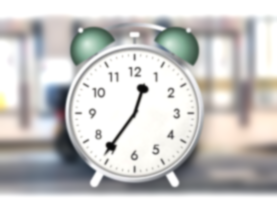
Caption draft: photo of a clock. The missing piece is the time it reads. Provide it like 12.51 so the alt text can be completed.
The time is 12.36
